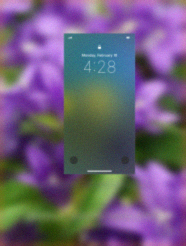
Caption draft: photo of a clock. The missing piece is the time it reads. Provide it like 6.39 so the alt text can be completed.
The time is 4.28
